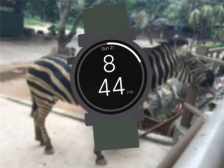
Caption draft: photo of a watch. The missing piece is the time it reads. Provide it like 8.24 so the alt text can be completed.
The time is 8.44
